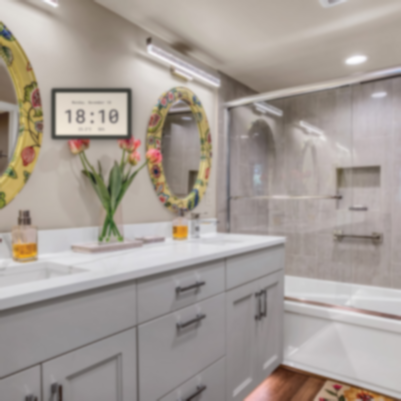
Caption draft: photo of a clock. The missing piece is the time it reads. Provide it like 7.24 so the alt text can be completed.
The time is 18.10
